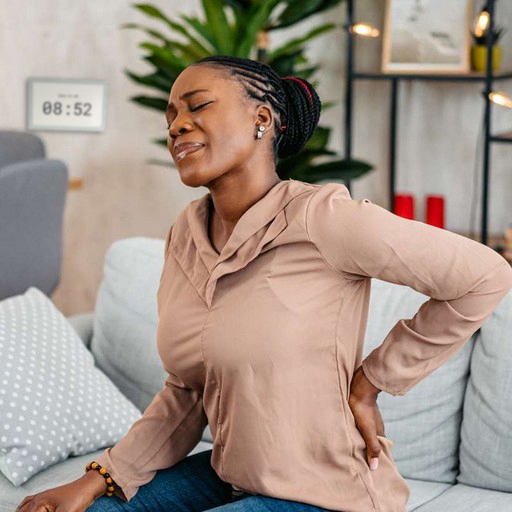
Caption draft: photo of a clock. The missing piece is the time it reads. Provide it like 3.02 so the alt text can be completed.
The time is 8.52
